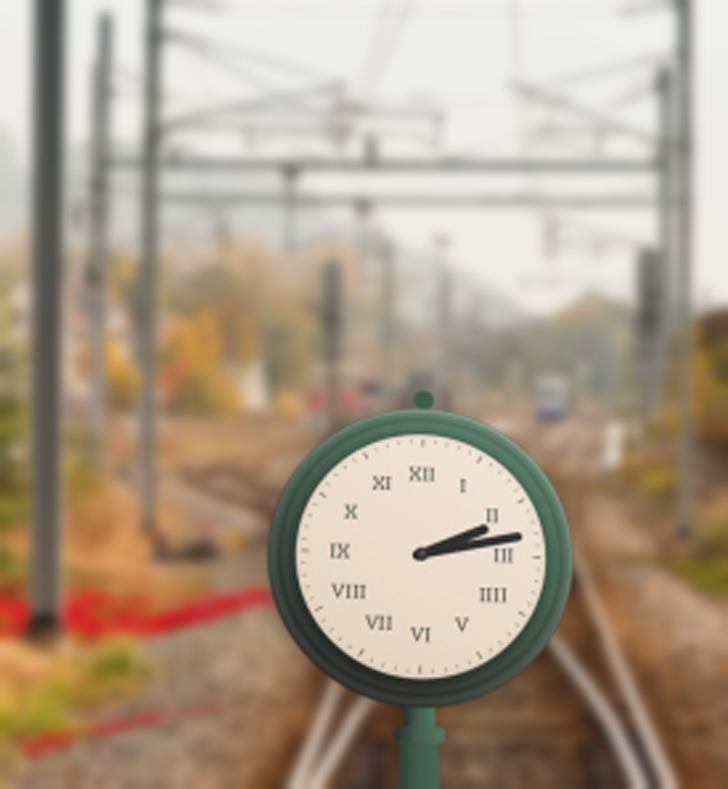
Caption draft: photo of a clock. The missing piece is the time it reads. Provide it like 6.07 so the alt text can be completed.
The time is 2.13
